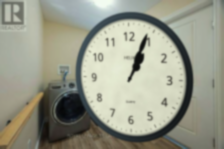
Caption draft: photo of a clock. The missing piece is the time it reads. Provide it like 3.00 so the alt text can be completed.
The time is 1.04
